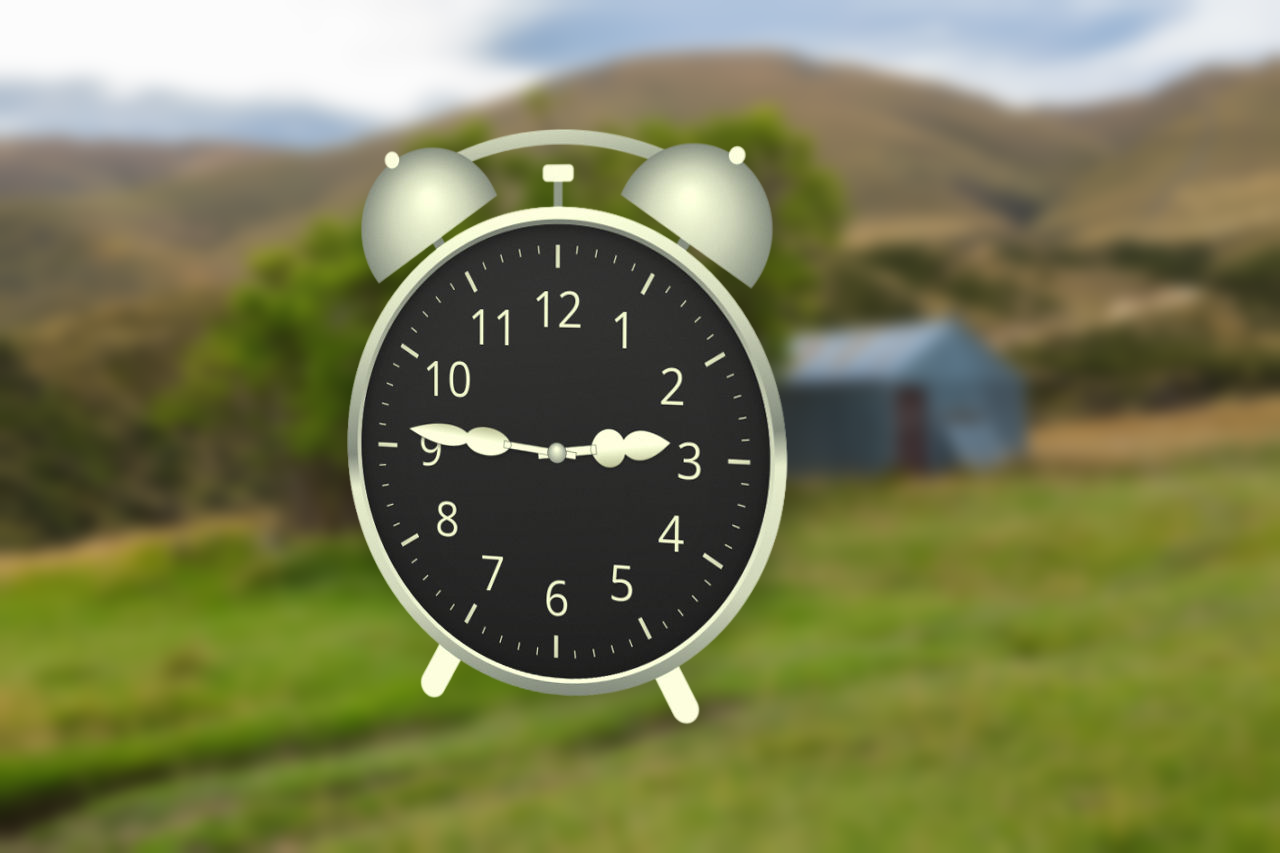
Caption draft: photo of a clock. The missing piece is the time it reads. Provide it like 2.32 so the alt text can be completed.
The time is 2.46
